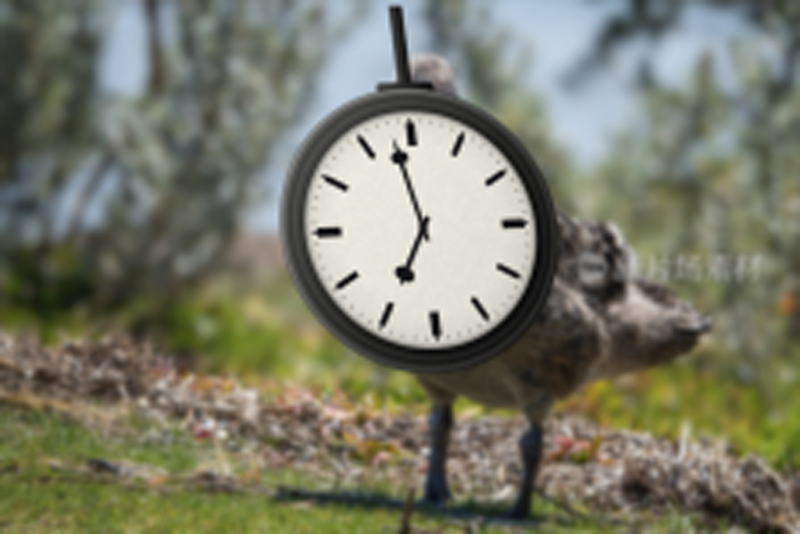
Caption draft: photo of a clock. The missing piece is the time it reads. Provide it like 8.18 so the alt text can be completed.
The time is 6.58
